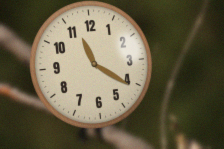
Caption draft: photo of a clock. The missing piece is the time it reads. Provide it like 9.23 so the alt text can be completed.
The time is 11.21
